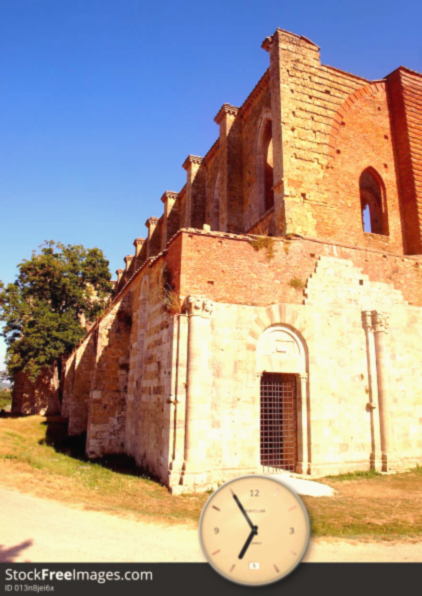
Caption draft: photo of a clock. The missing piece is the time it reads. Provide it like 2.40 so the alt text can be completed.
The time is 6.55
